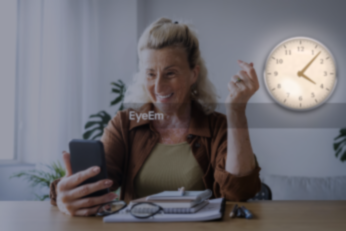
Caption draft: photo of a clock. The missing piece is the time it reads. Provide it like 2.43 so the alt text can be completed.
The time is 4.07
